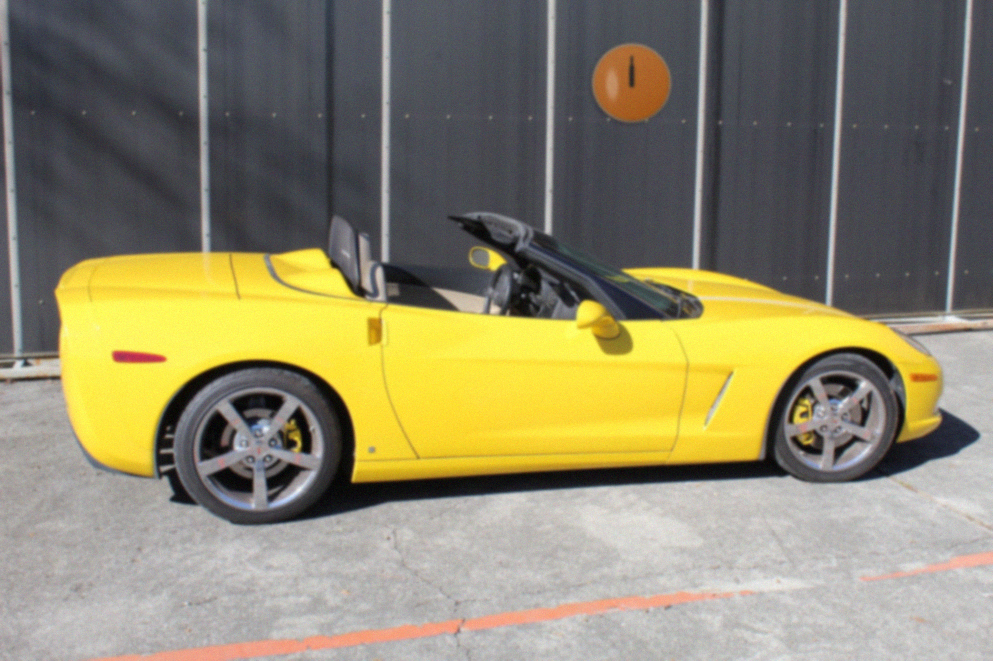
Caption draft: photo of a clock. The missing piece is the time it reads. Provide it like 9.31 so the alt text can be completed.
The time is 12.00
